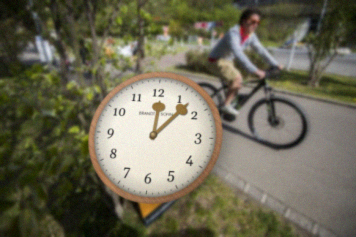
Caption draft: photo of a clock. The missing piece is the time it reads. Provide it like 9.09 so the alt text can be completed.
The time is 12.07
